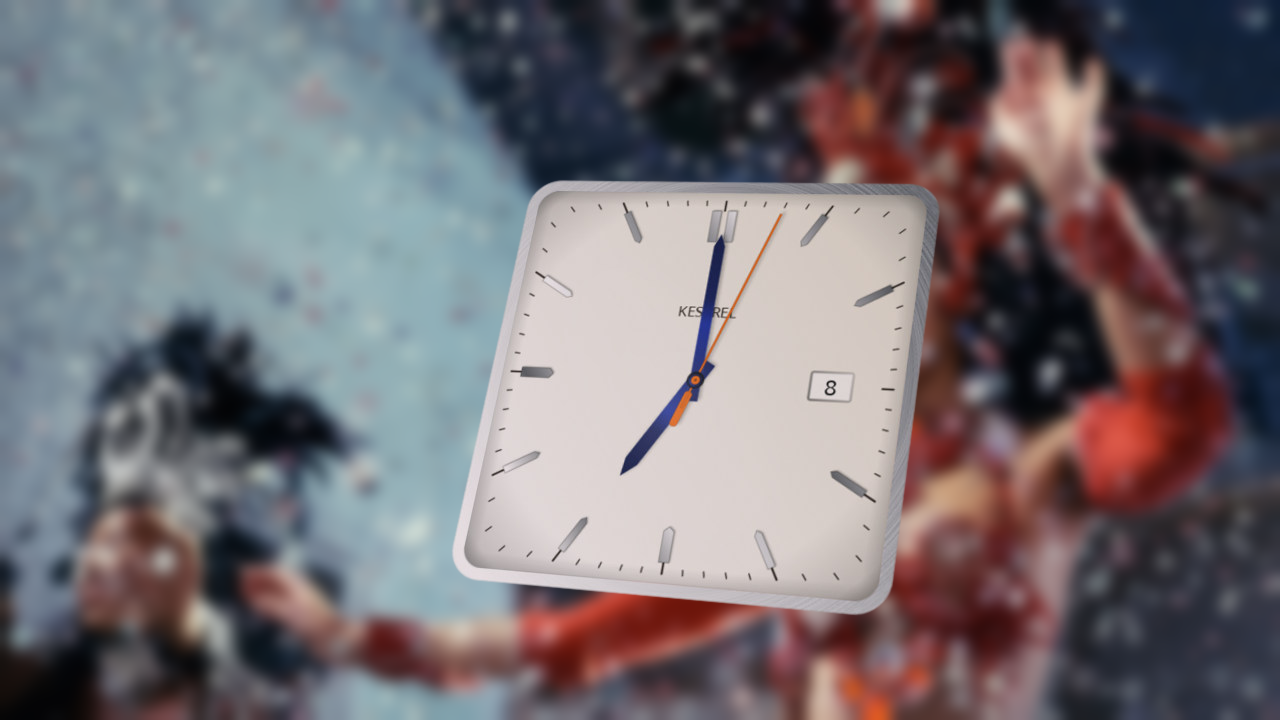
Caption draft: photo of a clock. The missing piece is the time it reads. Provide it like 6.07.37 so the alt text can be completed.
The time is 7.00.03
